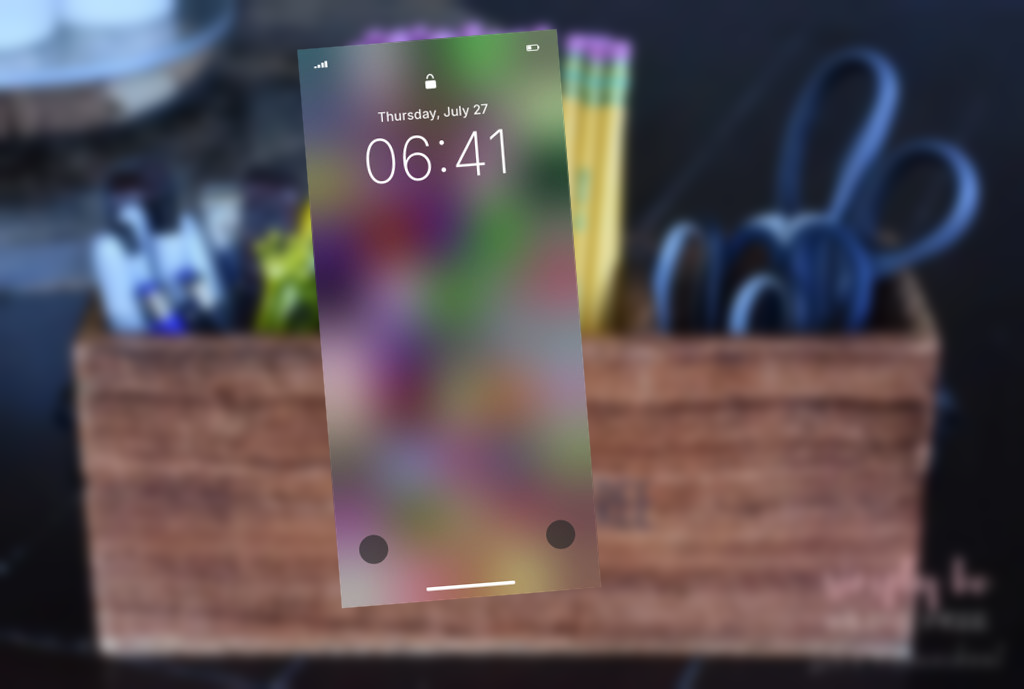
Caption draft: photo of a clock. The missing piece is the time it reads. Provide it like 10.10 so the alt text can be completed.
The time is 6.41
